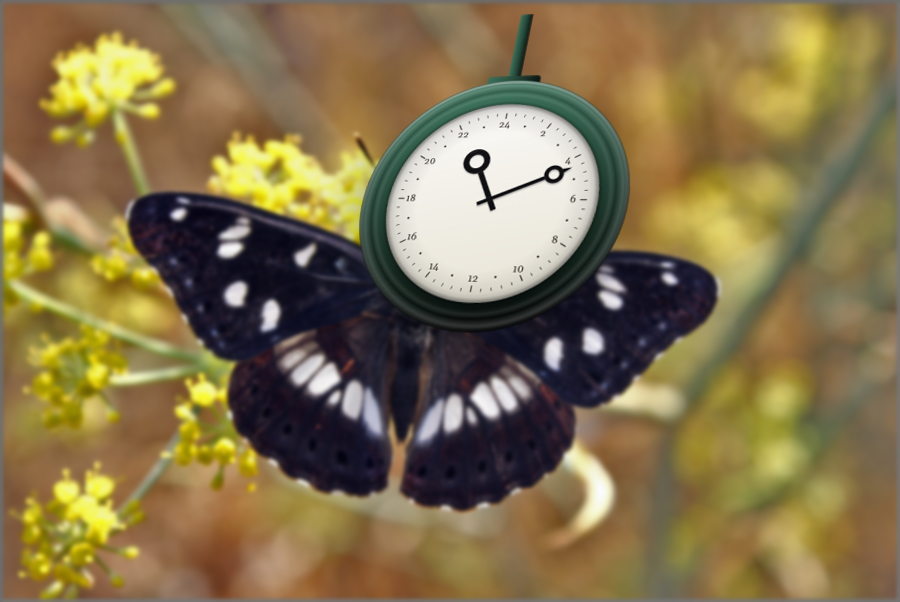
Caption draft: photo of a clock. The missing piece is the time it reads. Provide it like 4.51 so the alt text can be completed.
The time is 22.11
